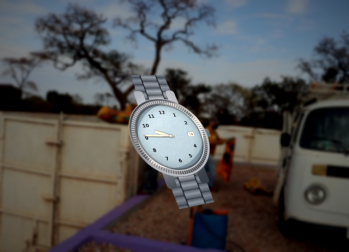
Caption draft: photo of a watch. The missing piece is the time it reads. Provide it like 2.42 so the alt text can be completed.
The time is 9.46
